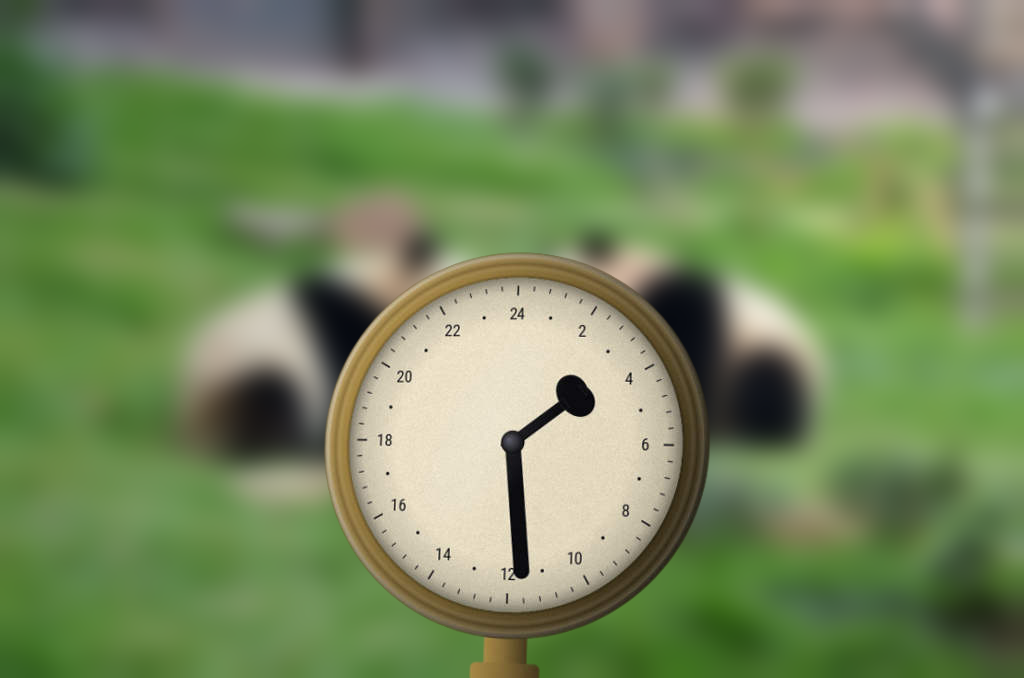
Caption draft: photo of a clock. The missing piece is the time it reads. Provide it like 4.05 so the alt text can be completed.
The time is 3.29
